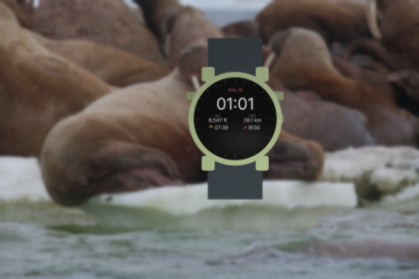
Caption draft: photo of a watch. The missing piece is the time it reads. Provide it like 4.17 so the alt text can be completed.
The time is 1.01
